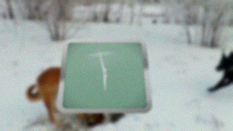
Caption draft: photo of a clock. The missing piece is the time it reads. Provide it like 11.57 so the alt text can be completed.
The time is 5.58
